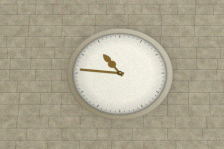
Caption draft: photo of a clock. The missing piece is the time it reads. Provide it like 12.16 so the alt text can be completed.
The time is 10.46
